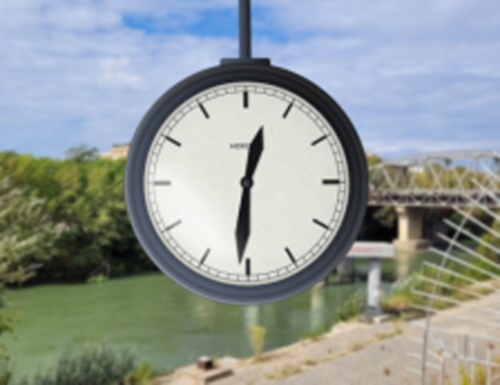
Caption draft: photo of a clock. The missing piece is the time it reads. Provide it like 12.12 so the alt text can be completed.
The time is 12.31
